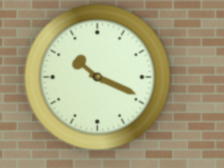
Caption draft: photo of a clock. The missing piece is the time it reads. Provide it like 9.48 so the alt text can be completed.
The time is 10.19
